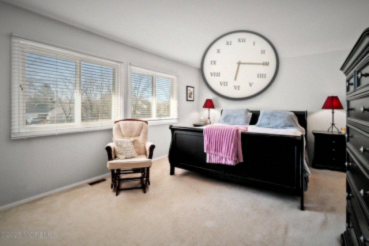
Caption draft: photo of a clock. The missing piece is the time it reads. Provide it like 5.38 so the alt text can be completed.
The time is 6.15
